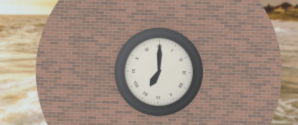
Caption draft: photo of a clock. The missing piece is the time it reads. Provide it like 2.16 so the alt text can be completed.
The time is 7.00
